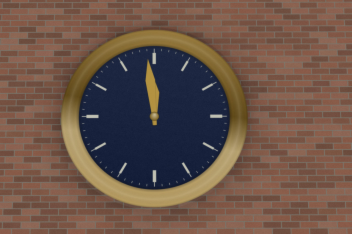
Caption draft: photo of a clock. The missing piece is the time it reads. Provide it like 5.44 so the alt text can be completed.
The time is 11.59
